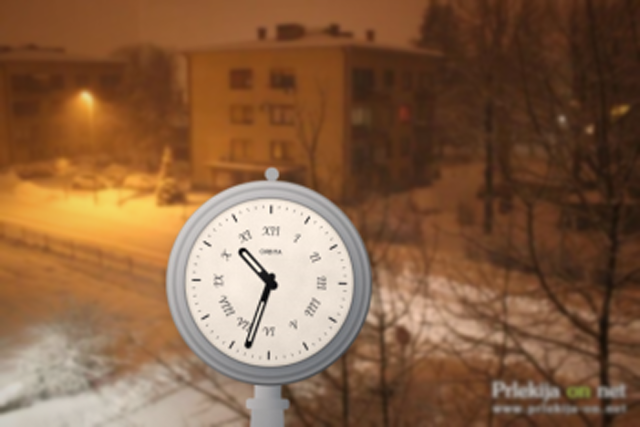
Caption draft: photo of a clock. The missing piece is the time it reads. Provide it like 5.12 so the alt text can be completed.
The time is 10.33
